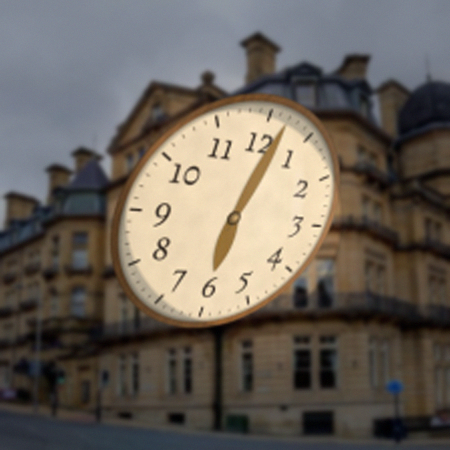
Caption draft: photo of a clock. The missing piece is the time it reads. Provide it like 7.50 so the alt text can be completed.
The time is 6.02
